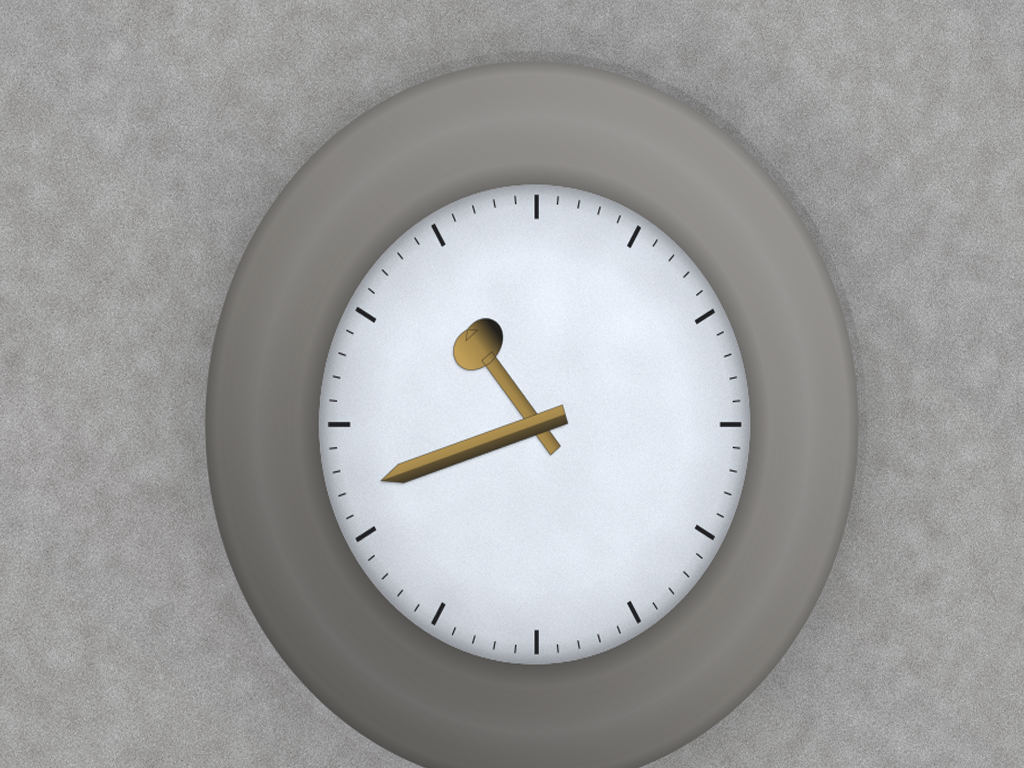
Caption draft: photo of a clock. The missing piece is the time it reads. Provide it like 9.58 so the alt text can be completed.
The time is 10.42
